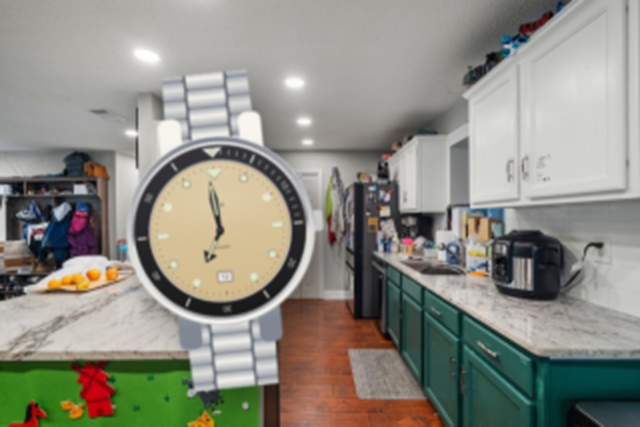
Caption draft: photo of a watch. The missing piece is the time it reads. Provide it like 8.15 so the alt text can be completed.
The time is 6.59
